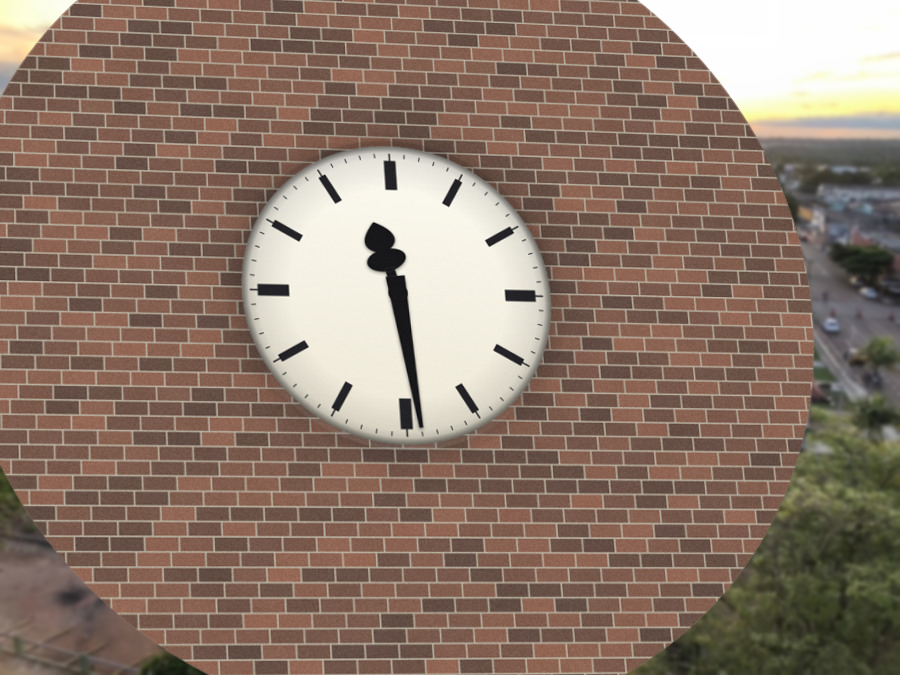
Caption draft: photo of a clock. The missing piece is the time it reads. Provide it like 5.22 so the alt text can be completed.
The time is 11.29
